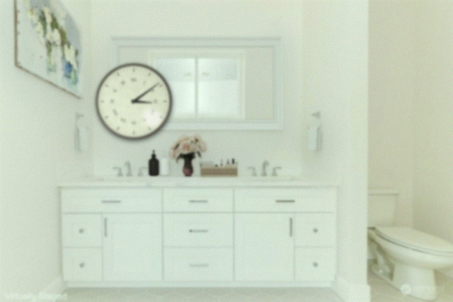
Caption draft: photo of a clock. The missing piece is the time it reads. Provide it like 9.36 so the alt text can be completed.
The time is 3.09
